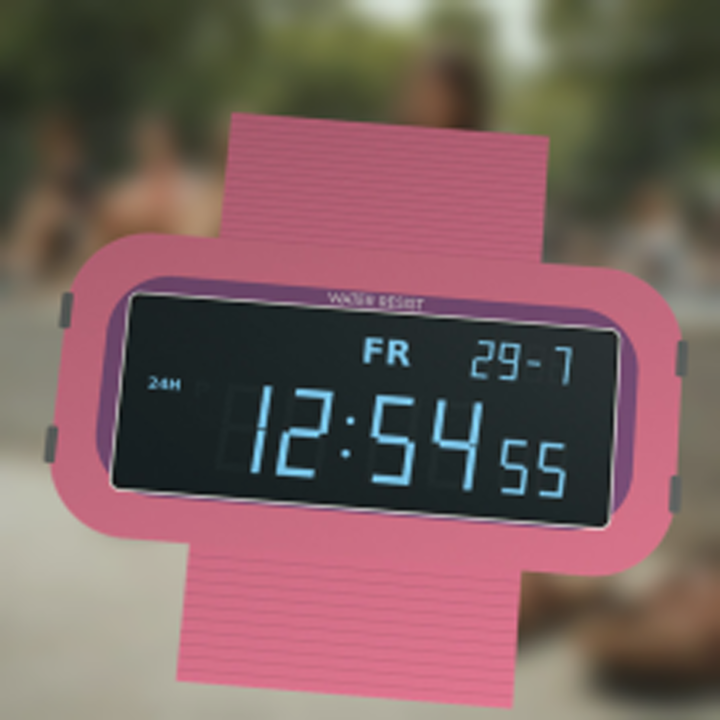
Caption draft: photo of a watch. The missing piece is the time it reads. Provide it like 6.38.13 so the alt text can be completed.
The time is 12.54.55
